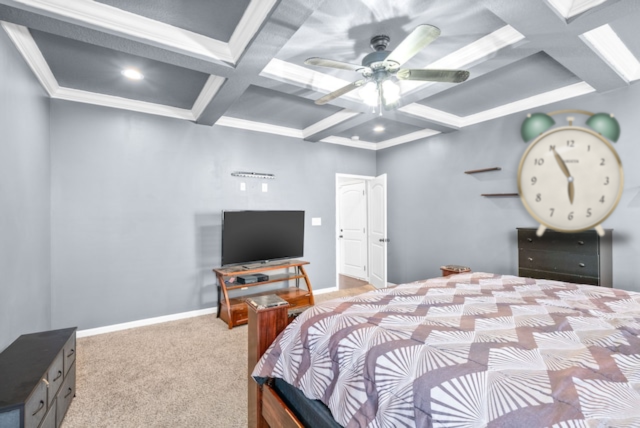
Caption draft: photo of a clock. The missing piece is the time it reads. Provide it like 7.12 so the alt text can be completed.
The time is 5.55
